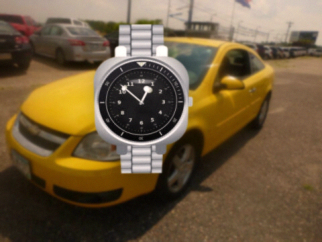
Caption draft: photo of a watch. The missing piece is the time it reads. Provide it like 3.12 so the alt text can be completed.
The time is 12.52
